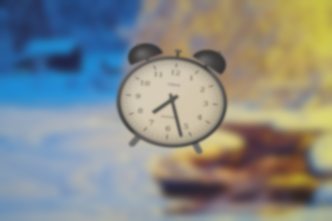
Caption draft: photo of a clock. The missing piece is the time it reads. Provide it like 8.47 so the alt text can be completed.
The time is 7.27
